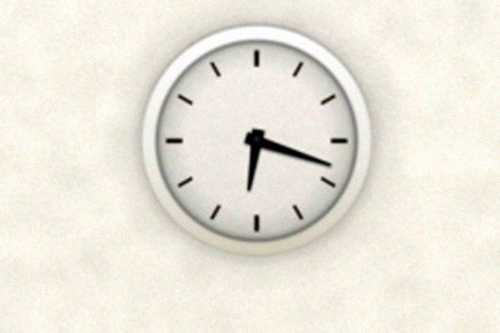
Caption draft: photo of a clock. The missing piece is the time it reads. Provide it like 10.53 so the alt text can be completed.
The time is 6.18
